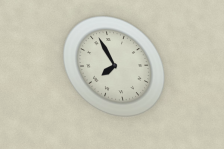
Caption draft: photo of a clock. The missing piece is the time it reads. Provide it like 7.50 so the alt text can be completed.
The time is 7.57
